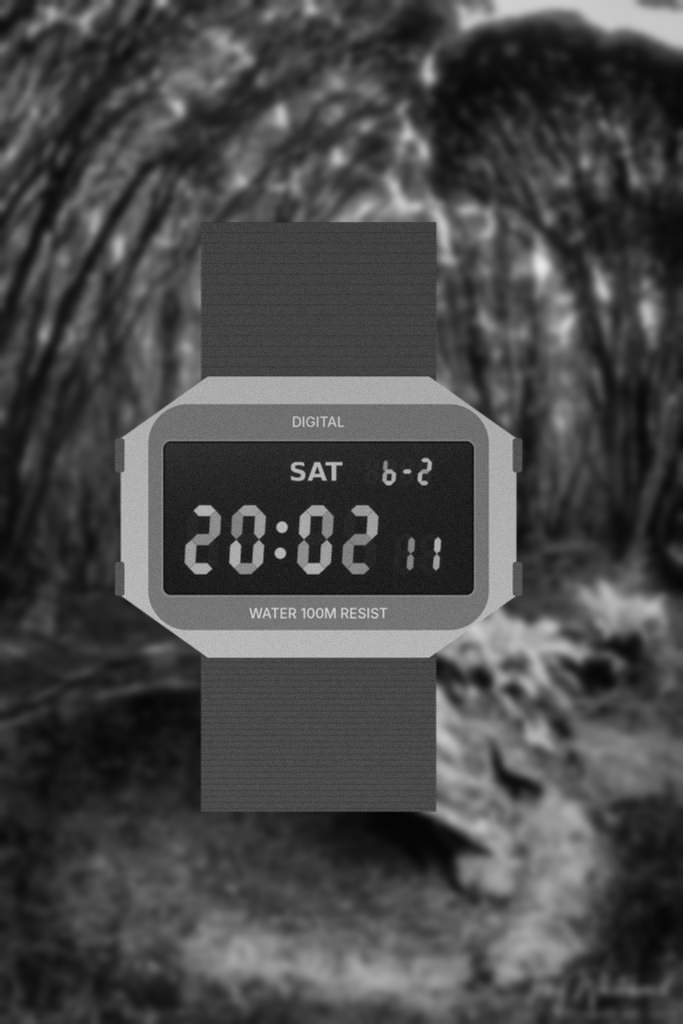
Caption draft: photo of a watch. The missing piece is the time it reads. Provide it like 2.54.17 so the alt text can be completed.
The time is 20.02.11
